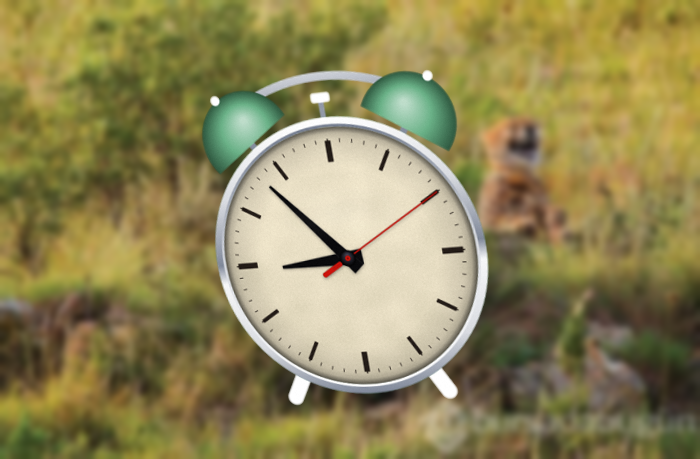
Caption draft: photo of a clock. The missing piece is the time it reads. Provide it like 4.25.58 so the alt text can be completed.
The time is 8.53.10
